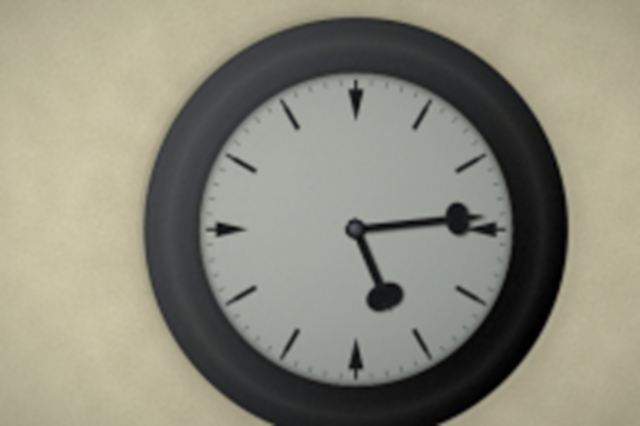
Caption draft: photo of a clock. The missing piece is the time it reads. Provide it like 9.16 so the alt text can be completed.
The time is 5.14
